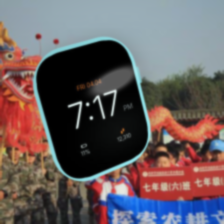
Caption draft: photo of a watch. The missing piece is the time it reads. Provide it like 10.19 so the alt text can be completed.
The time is 7.17
